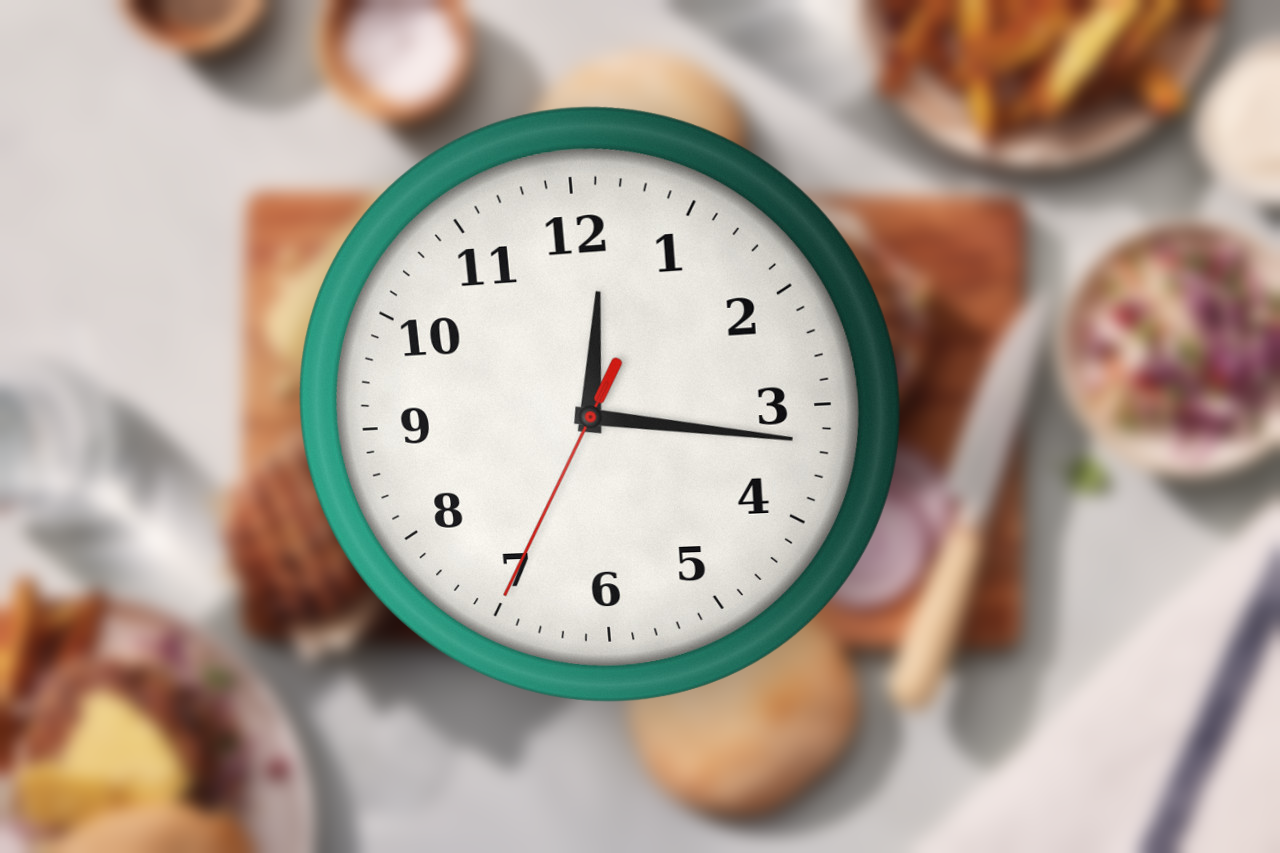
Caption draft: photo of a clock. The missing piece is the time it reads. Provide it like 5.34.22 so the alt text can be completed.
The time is 12.16.35
